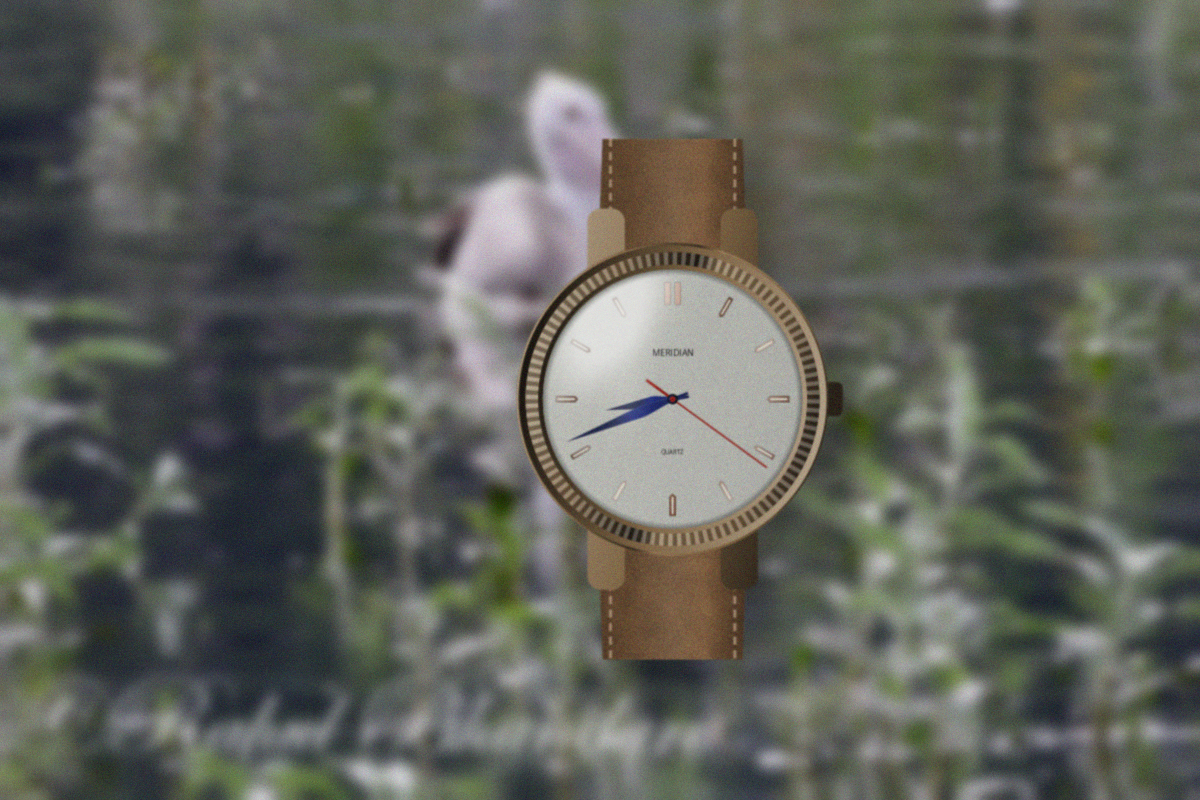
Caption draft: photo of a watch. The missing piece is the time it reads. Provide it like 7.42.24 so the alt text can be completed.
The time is 8.41.21
